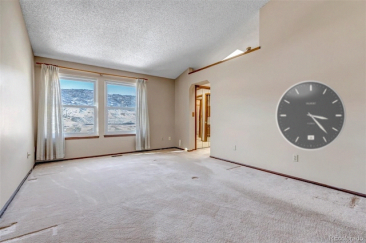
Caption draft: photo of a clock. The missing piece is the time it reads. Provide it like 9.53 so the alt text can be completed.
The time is 3.23
